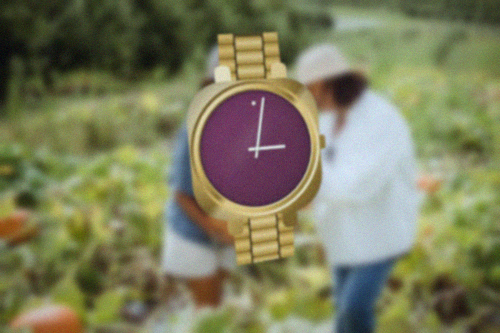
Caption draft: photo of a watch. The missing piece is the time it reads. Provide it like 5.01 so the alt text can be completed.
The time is 3.02
